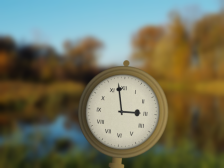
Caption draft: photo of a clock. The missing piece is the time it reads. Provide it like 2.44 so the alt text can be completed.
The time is 2.58
